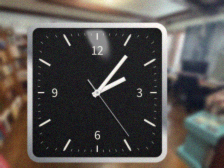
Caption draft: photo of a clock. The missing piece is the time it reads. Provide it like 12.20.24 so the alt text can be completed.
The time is 2.06.24
